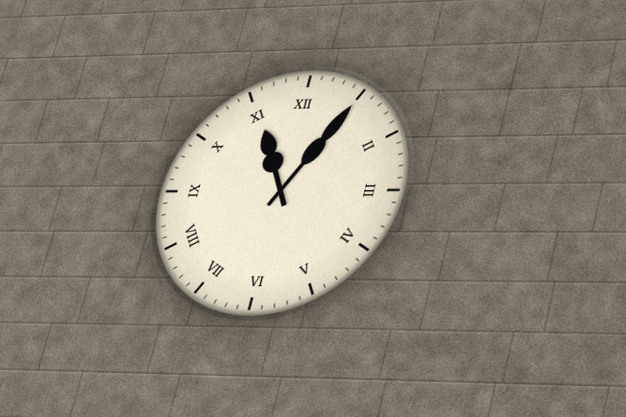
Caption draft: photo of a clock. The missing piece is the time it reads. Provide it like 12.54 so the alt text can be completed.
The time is 11.05
